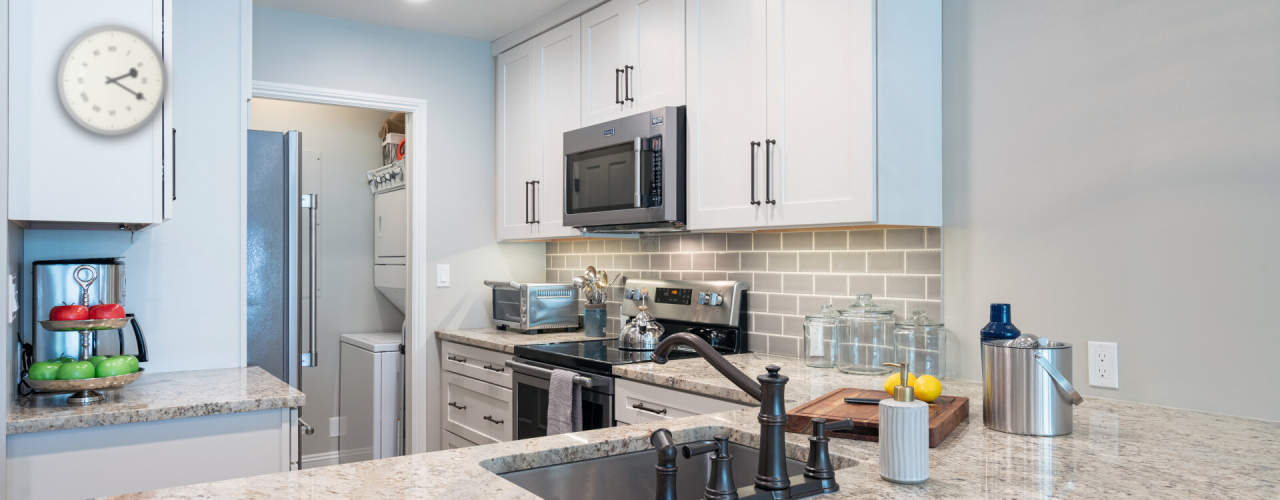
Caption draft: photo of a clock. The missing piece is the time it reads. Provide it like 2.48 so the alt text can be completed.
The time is 2.20
